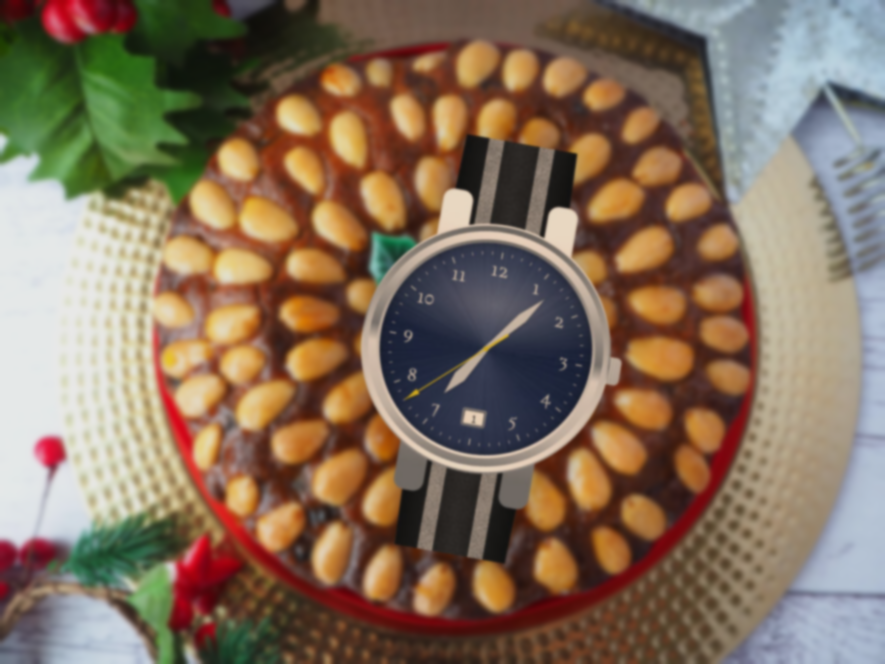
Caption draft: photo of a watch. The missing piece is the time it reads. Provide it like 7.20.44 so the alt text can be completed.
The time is 7.06.38
